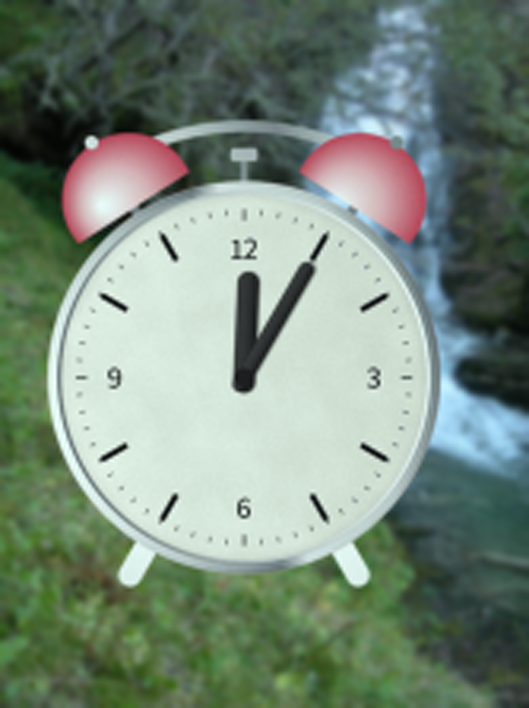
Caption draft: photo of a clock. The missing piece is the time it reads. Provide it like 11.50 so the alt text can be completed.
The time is 12.05
